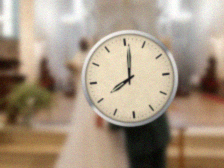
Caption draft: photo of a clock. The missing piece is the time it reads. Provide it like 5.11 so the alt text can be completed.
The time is 8.01
